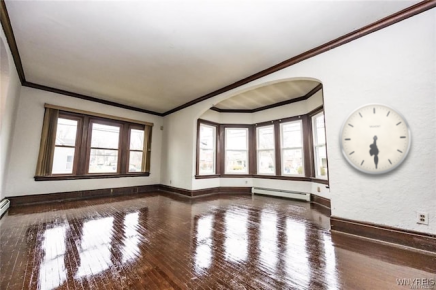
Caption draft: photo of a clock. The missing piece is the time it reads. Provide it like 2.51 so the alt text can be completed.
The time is 6.30
